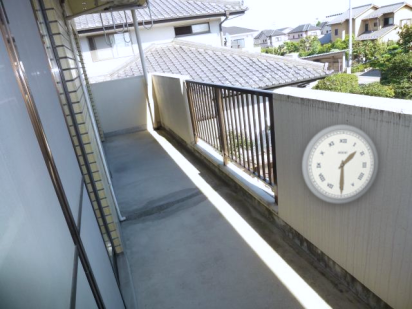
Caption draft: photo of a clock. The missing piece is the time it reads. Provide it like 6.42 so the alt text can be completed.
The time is 1.30
